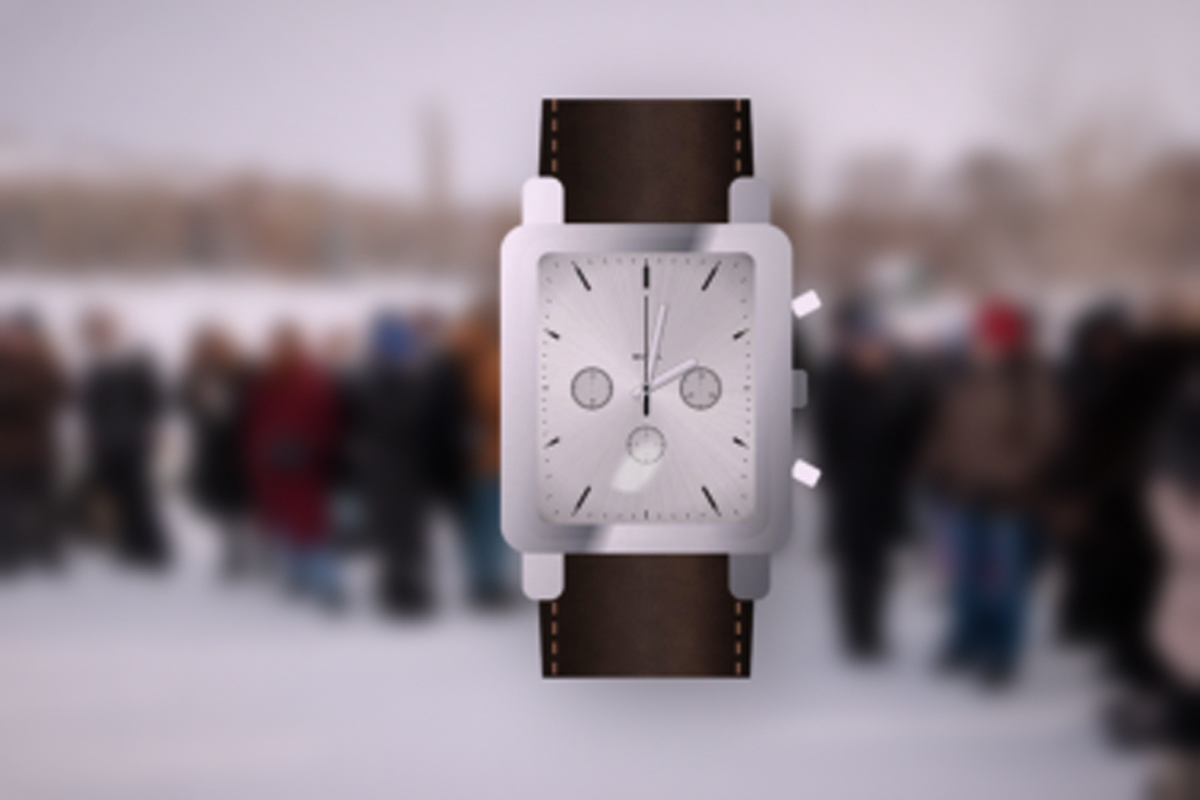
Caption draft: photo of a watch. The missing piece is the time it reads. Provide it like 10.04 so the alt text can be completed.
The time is 2.02
